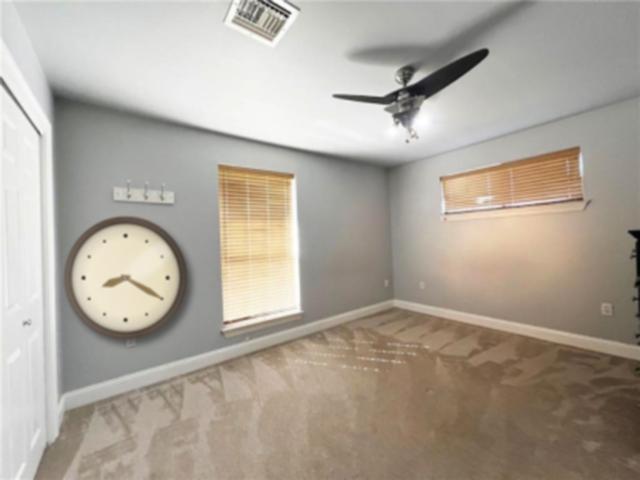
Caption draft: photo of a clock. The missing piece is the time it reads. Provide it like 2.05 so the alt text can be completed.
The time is 8.20
